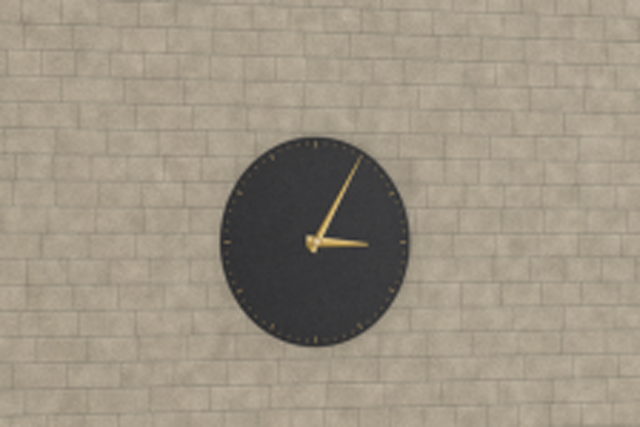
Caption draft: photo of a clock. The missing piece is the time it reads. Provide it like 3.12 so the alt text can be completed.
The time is 3.05
